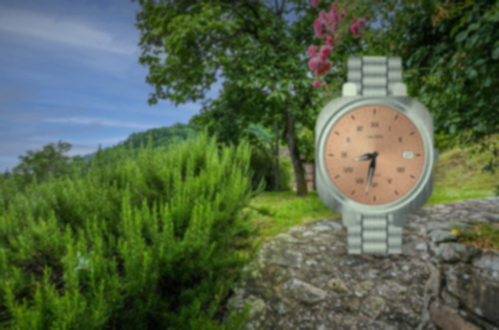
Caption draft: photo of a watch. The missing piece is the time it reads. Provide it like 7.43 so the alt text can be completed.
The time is 8.32
